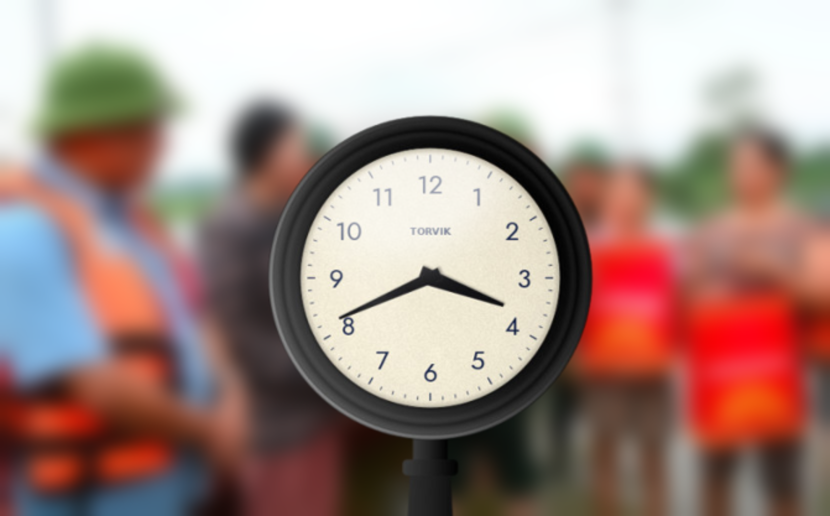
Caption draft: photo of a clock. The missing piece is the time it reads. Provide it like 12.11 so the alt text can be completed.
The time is 3.41
